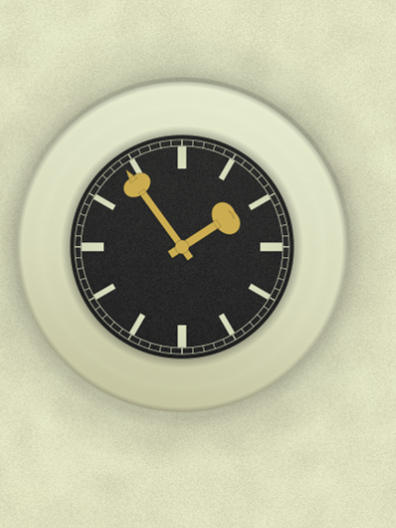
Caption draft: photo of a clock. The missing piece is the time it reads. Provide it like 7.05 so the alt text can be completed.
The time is 1.54
